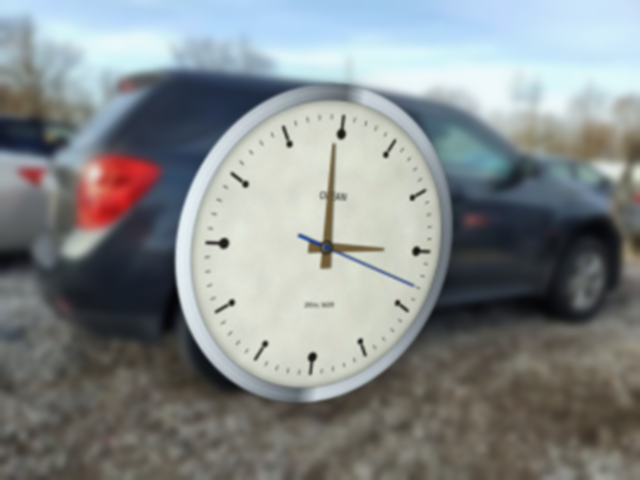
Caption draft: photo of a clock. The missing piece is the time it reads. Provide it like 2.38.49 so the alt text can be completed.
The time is 2.59.18
